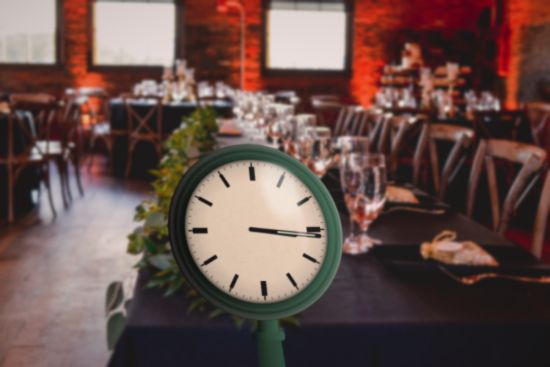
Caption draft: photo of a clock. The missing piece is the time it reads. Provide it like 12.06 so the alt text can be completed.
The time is 3.16
